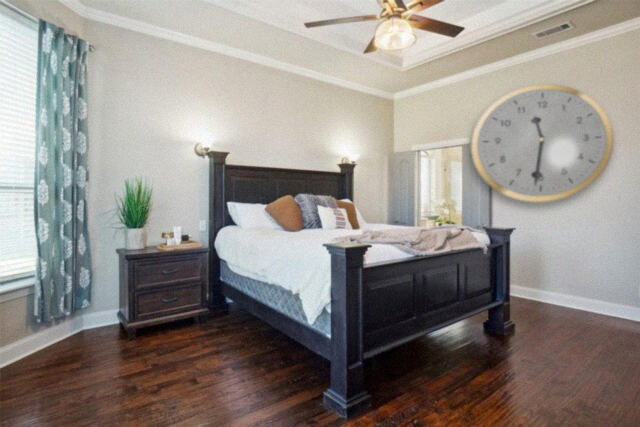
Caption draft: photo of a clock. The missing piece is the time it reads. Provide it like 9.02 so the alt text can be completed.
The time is 11.31
